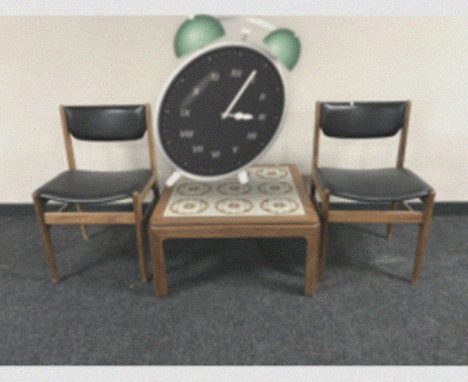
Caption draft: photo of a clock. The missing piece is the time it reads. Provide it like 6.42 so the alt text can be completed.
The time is 3.04
